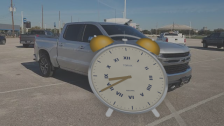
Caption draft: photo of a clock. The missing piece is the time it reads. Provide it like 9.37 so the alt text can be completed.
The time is 8.40
